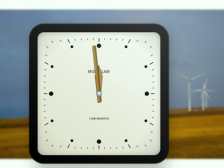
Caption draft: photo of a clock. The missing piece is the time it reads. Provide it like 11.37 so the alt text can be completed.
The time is 11.59
